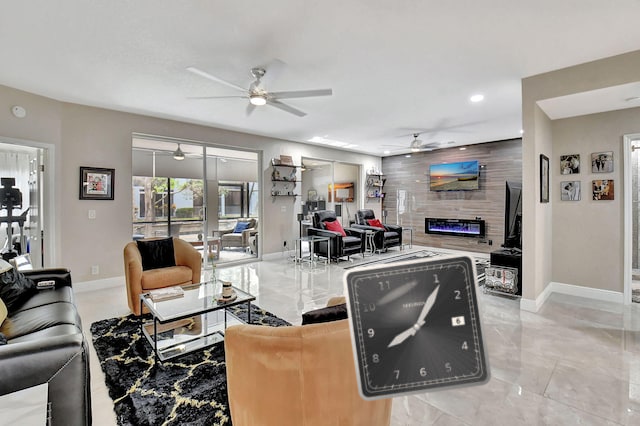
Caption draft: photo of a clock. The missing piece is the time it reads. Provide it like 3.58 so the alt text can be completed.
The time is 8.06
